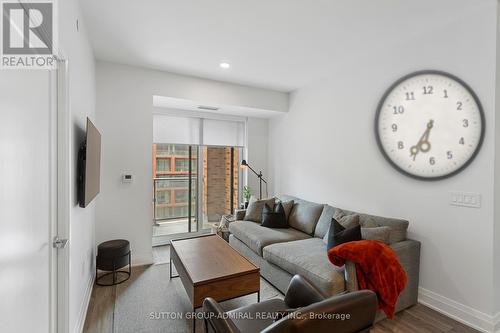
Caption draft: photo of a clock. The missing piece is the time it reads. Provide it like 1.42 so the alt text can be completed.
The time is 6.36
